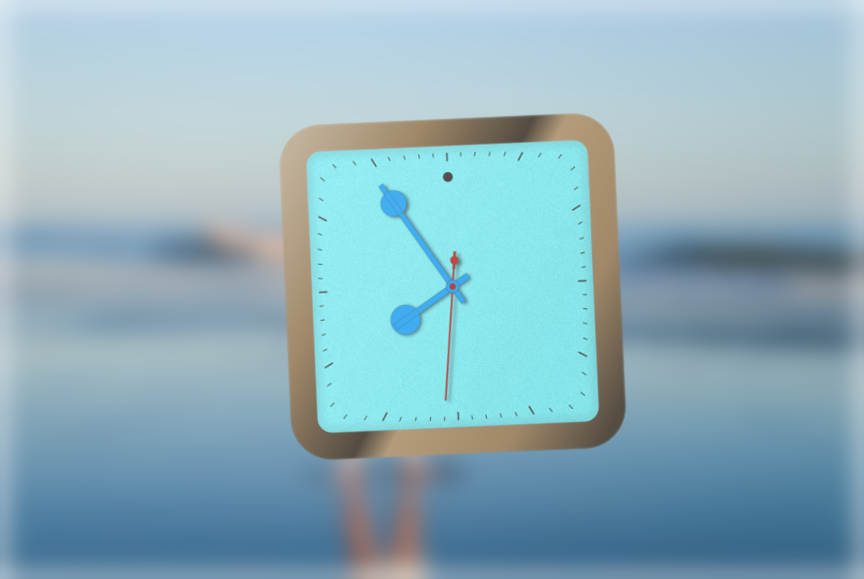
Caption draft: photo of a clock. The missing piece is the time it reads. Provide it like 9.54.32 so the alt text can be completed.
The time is 7.54.31
